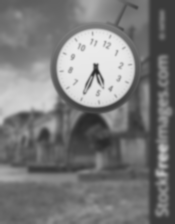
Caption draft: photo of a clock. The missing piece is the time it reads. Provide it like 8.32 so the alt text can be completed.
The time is 4.30
